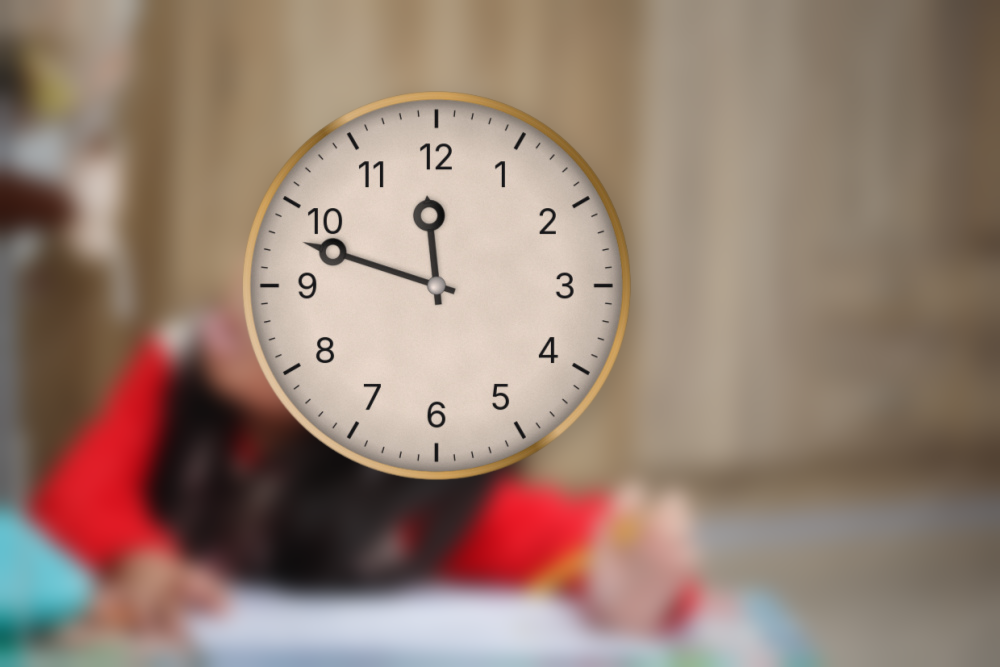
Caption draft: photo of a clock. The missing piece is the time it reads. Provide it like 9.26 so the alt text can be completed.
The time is 11.48
